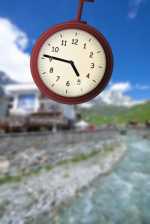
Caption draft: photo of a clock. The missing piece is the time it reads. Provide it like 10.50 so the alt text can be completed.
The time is 4.46
